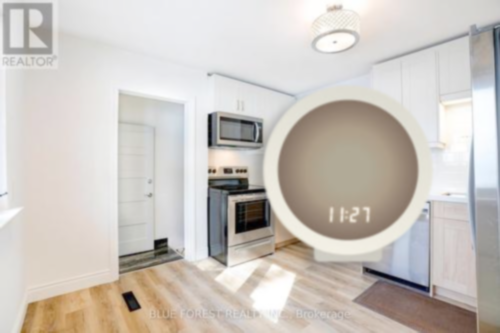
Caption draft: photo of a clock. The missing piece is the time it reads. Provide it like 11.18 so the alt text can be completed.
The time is 11.27
